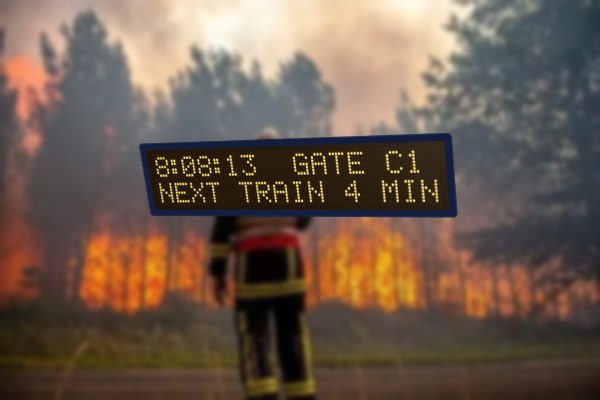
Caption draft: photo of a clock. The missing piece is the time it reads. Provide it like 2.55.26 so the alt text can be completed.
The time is 8.08.13
